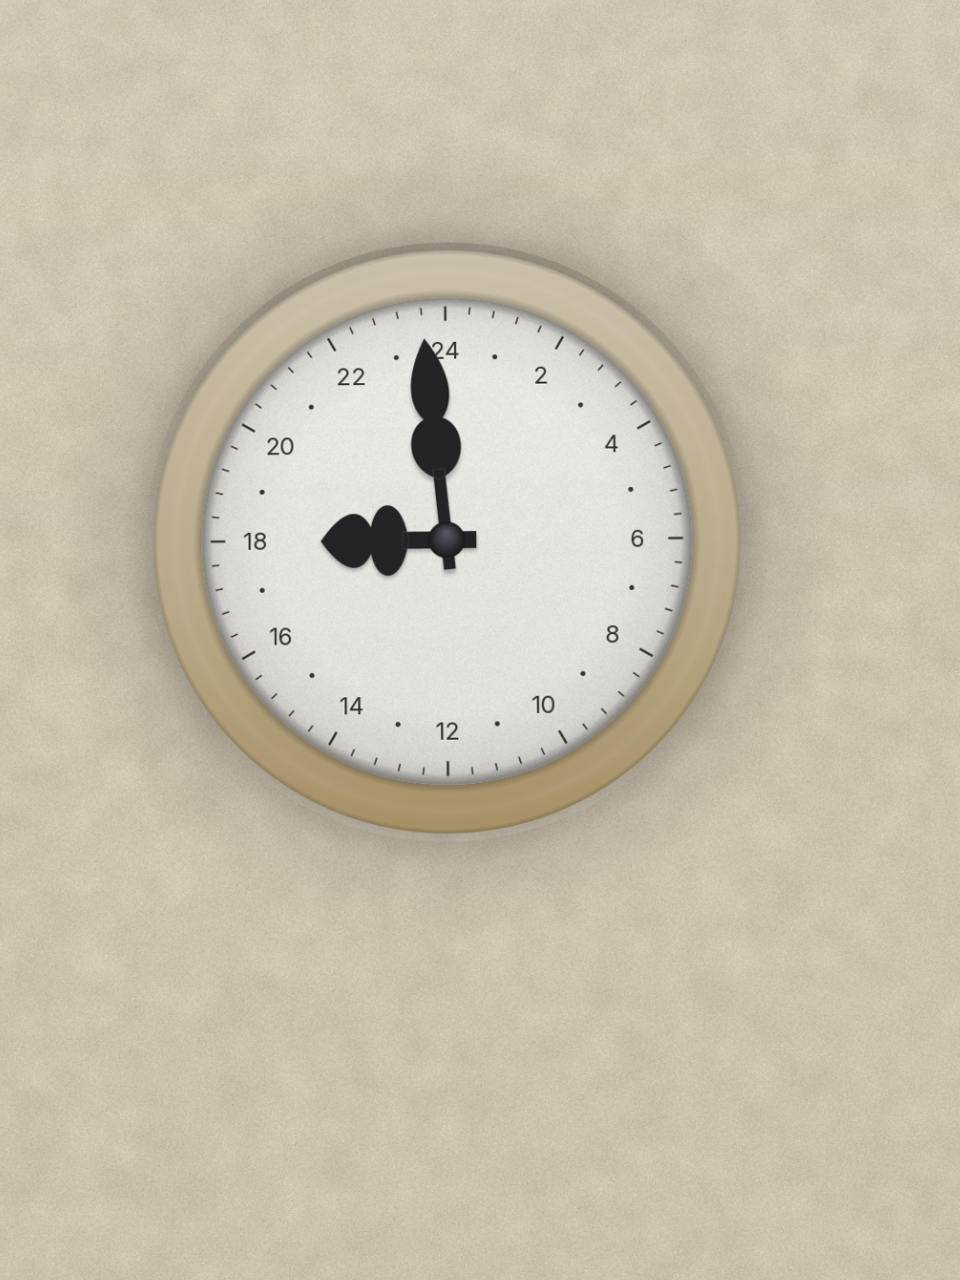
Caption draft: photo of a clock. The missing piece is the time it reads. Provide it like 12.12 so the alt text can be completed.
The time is 17.59
